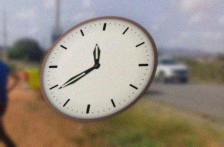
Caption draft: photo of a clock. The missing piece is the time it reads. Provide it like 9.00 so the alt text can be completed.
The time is 11.39
